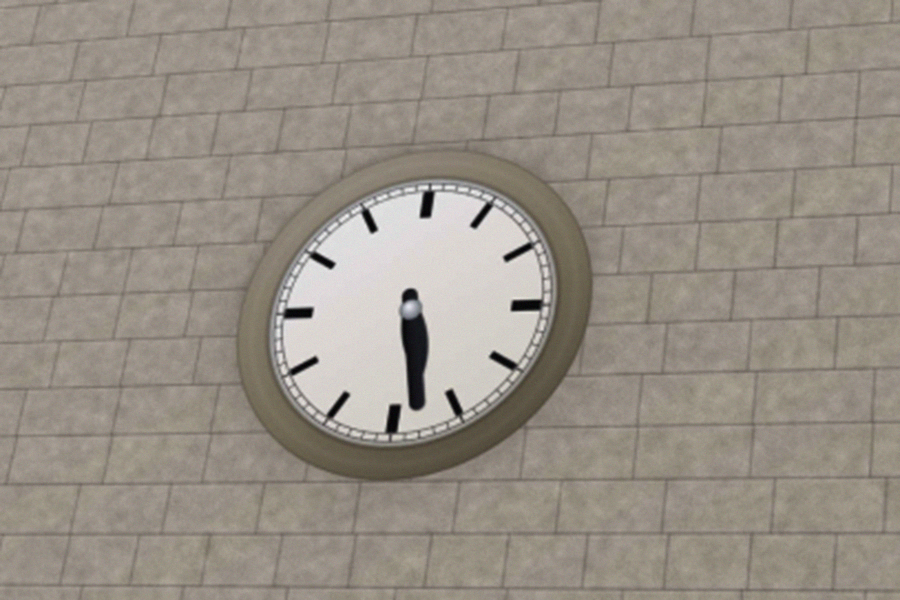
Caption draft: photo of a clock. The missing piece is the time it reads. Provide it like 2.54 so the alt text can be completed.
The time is 5.28
